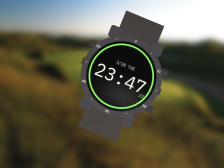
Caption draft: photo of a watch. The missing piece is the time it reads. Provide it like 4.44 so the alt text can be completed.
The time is 23.47
